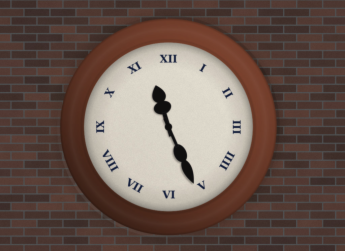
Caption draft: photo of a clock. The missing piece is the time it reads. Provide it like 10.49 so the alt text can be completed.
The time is 11.26
